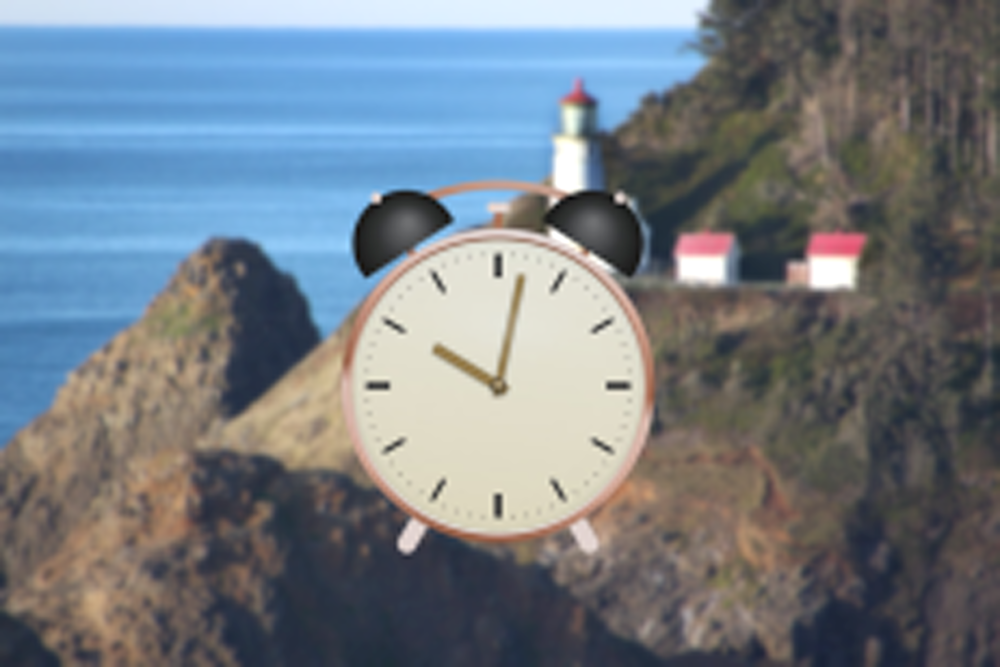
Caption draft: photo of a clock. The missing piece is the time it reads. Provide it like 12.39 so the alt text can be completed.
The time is 10.02
